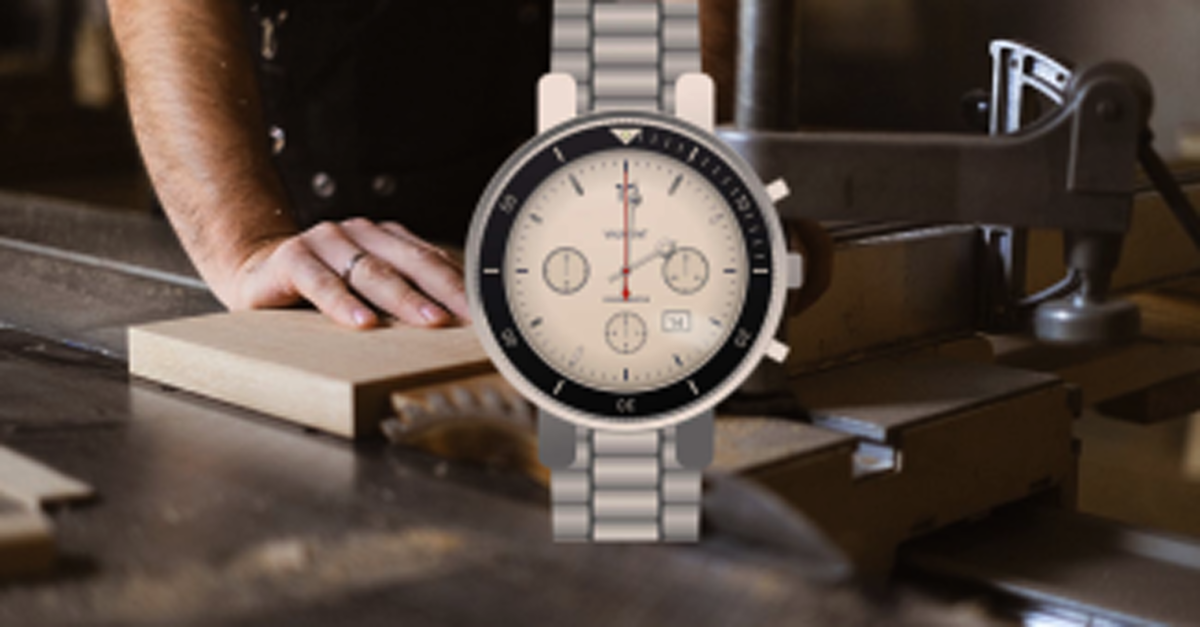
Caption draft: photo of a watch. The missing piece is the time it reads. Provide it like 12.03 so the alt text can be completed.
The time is 2.01
